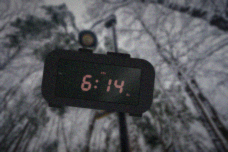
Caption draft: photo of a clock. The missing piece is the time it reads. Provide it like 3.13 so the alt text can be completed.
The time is 6.14
